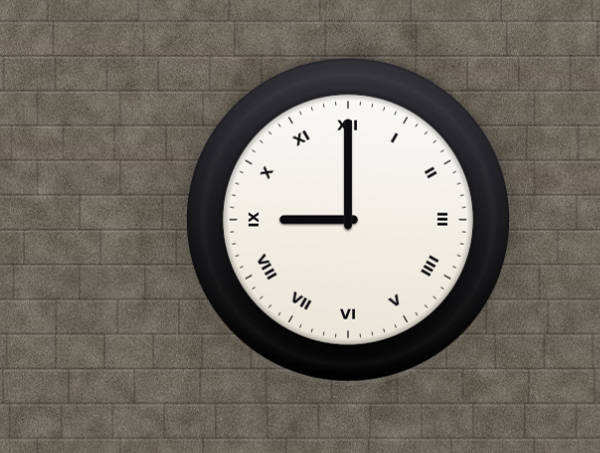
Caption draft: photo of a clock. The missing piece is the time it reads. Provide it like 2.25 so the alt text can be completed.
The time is 9.00
